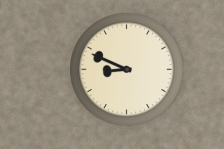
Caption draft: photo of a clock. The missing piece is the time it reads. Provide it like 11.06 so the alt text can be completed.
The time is 8.49
